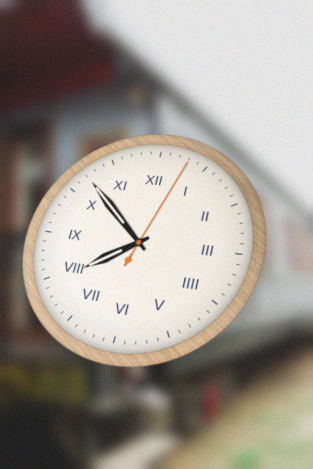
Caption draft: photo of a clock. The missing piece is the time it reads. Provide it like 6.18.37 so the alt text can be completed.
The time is 7.52.03
